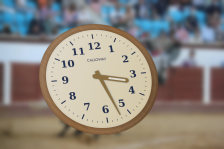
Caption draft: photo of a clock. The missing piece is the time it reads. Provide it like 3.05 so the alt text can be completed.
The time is 3.27
